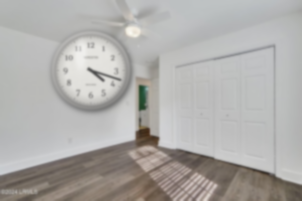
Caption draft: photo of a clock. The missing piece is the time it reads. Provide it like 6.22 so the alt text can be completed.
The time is 4.18
